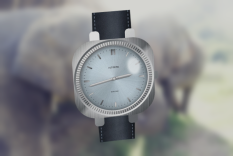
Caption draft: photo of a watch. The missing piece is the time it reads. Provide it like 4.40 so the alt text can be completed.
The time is 2.43
